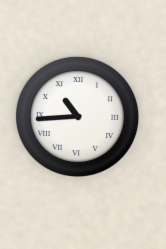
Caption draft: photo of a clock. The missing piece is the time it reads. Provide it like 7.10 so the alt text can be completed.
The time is 10.44
